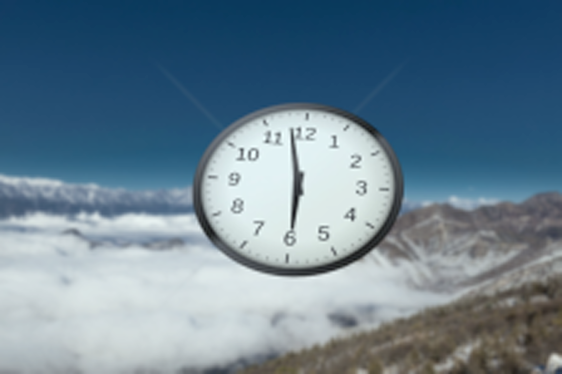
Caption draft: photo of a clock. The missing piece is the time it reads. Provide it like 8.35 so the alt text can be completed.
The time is 5.58
